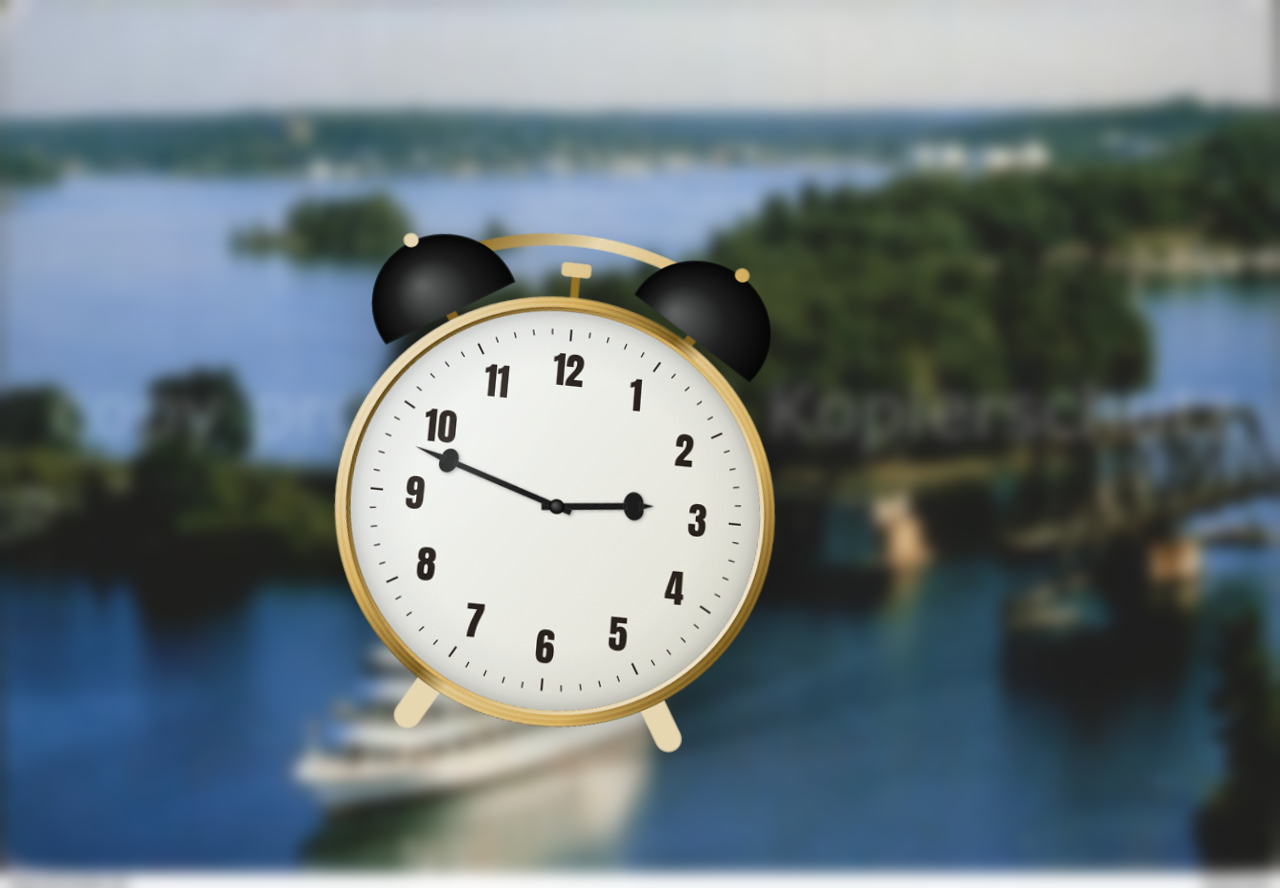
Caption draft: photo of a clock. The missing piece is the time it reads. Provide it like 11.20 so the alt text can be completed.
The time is 2.48
